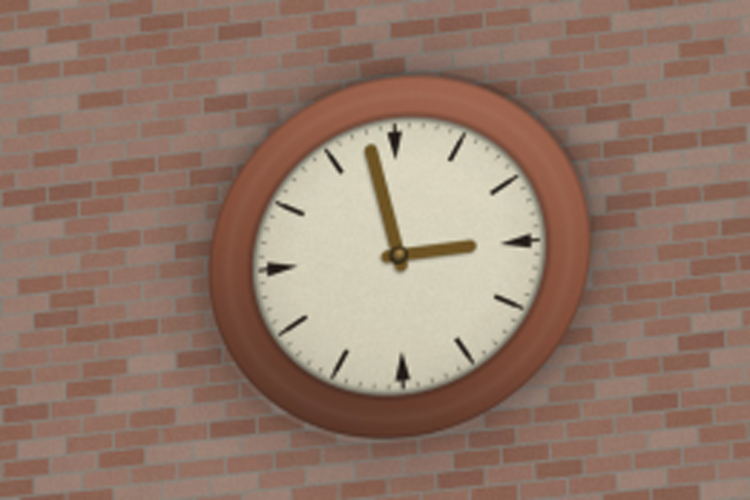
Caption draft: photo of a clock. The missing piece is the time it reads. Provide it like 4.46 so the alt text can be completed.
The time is 2.58
